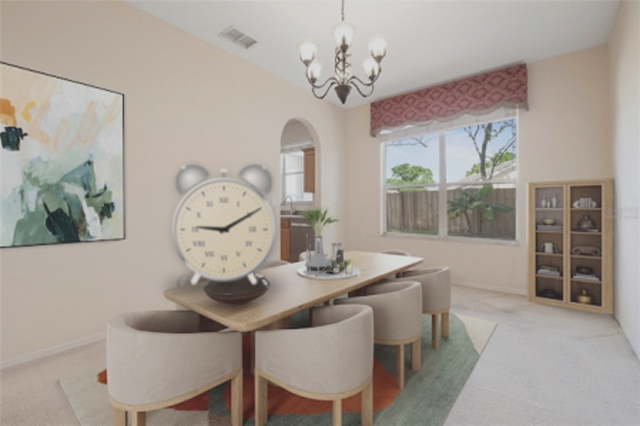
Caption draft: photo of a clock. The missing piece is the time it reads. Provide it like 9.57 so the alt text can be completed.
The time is 9.10
